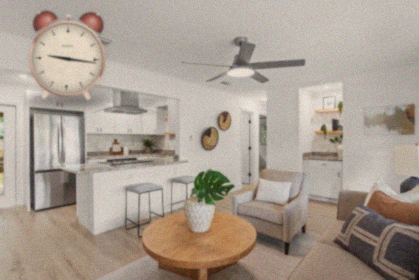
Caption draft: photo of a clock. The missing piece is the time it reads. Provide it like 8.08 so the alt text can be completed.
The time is 9.16
